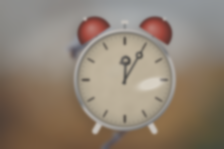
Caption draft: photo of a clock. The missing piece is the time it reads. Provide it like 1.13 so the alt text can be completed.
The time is 12.05
